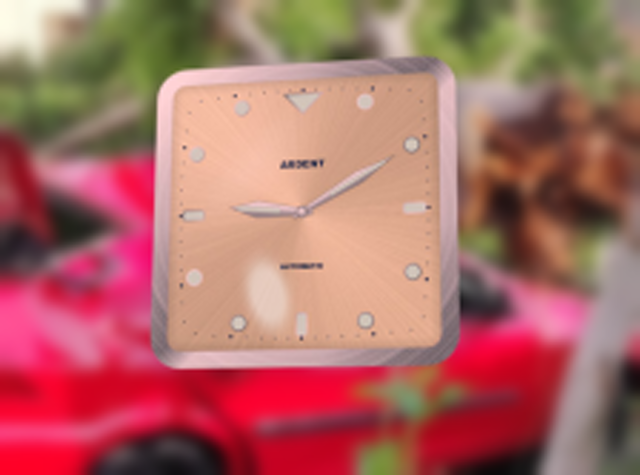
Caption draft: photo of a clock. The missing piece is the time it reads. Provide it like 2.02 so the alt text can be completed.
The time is 9.10
